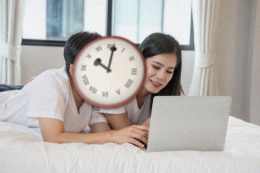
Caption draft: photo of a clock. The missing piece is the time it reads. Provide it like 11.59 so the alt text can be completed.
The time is 10.01
